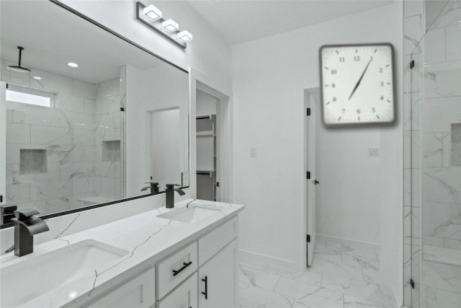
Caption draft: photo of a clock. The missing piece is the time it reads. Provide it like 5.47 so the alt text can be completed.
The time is 7.05
